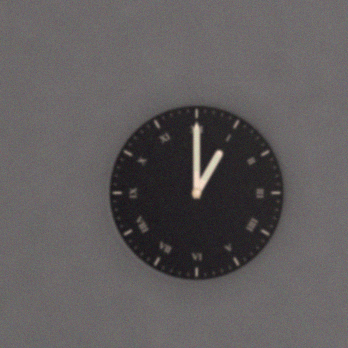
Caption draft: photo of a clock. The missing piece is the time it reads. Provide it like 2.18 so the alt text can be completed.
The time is 1.00
